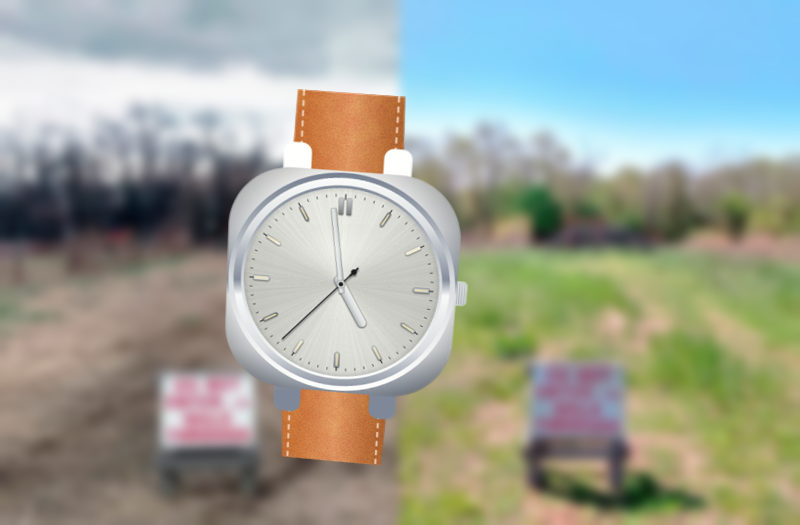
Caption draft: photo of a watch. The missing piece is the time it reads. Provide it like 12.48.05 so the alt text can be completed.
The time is 4.58.37
